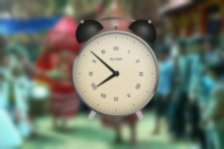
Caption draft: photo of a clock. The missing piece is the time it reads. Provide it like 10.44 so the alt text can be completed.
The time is 7.52
